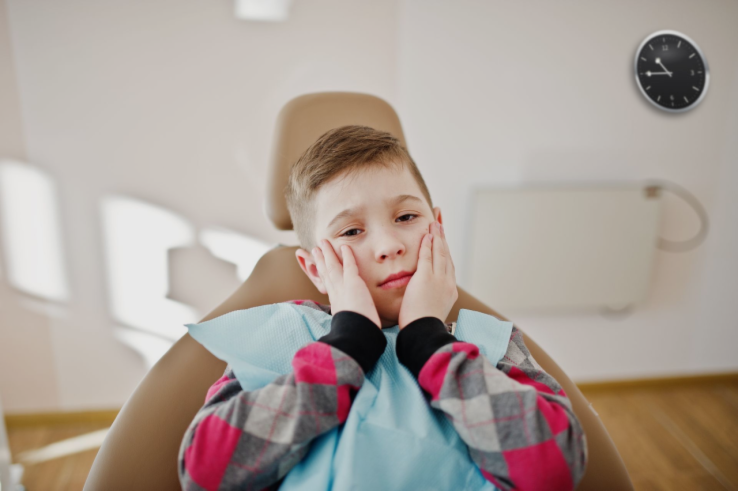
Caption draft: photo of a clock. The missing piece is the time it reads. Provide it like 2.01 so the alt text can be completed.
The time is 10.45
